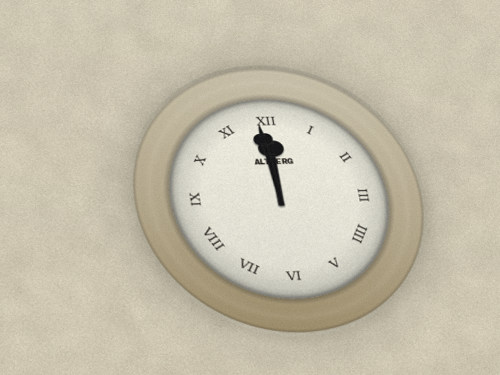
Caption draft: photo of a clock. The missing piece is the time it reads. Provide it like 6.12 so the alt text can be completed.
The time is 11.59
